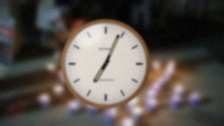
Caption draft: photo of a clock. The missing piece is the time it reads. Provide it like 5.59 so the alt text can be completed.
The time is 7.04
